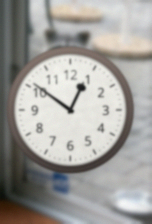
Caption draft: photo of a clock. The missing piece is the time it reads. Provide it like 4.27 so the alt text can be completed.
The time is 12.51
